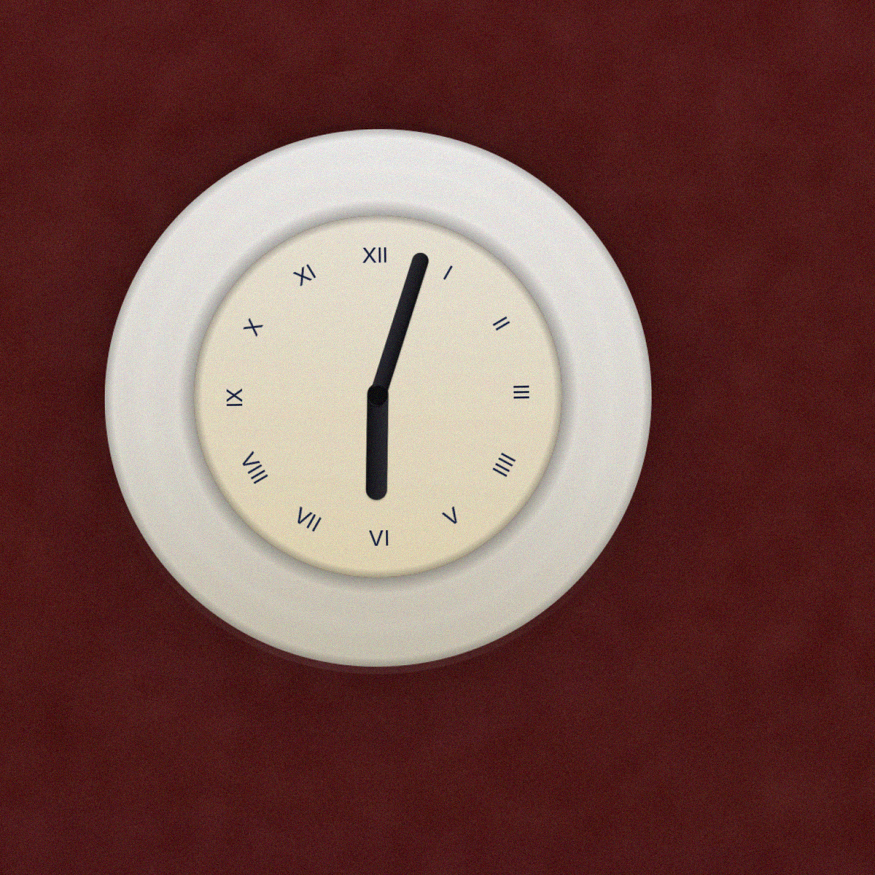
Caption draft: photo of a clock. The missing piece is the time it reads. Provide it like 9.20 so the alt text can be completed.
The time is 6.03
